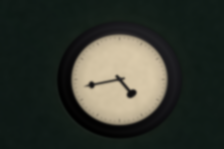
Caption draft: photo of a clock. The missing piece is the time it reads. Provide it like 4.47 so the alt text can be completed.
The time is 4.43
